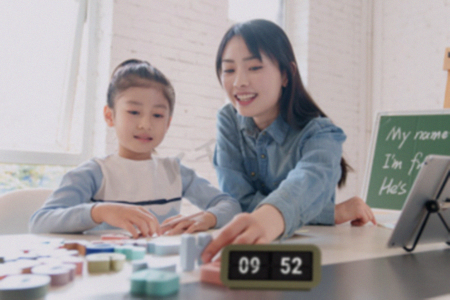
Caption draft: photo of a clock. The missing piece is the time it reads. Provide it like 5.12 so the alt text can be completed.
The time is 9.52
